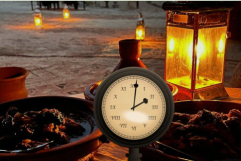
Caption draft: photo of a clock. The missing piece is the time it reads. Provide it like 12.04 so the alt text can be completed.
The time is 2.01
